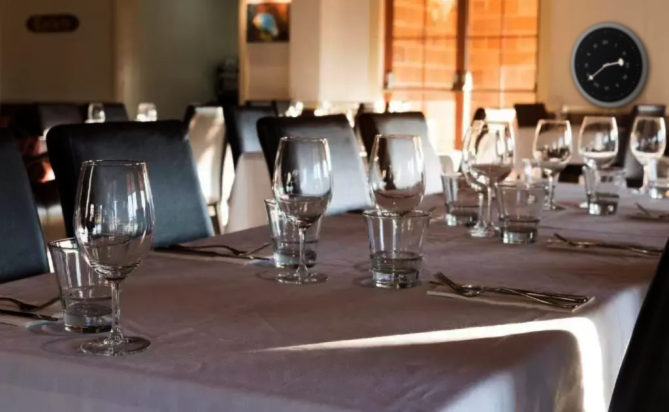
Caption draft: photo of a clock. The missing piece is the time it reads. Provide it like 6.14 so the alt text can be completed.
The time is 2.39
